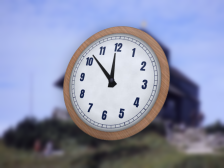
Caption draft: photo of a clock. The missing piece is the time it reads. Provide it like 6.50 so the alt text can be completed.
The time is 11.52
